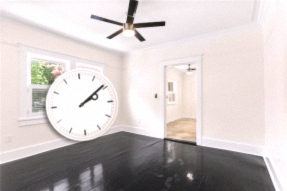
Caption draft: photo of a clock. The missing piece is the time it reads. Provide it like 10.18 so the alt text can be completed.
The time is 2.09
